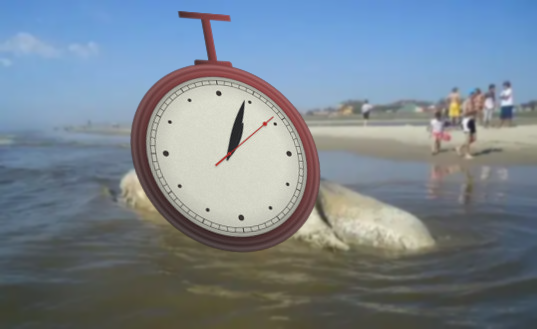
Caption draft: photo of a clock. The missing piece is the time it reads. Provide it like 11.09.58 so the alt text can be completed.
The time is 1.04.09
